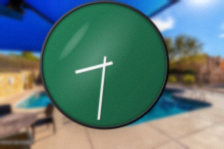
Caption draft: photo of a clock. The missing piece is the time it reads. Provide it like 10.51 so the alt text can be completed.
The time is 8.31
